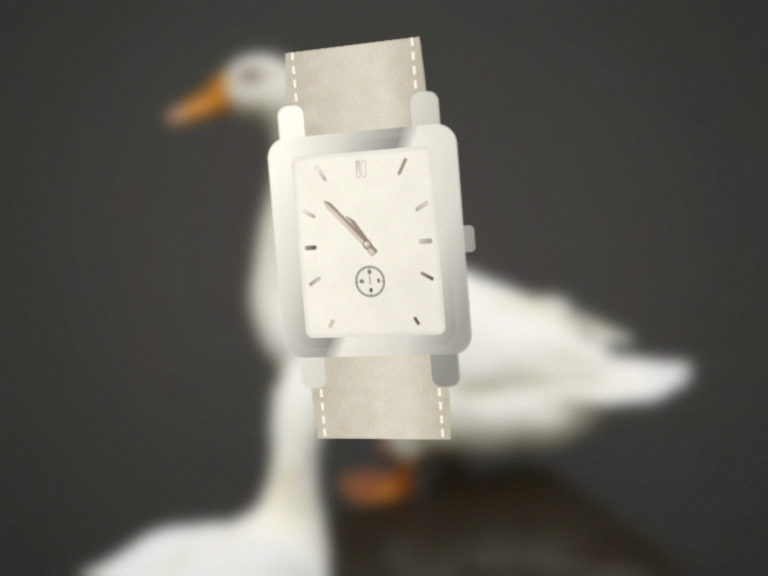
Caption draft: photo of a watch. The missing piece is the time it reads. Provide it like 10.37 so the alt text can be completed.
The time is 10.53
